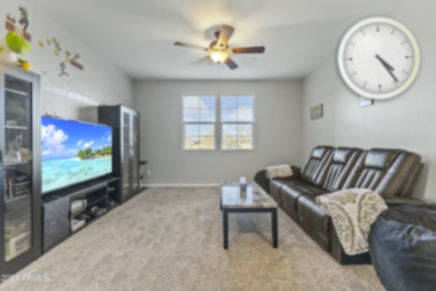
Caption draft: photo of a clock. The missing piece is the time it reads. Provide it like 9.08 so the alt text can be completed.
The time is 4.24
